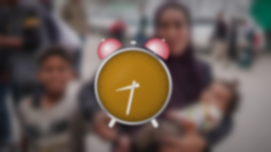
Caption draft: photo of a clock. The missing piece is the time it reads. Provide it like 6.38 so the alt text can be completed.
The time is 8.32
